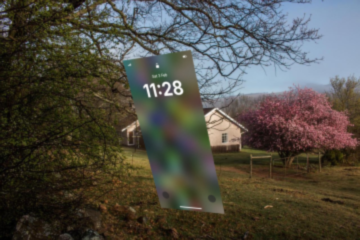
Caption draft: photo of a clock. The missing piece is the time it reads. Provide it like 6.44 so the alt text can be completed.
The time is 11.28
